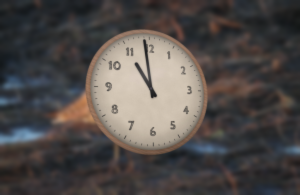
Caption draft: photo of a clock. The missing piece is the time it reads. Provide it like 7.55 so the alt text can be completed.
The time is 10.59
